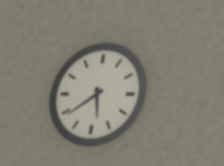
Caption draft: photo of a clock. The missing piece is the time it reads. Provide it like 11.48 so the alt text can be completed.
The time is 5.39
